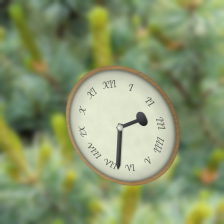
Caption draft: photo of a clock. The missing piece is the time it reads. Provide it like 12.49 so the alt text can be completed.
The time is 2.33
